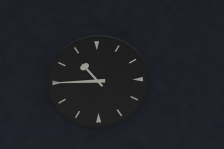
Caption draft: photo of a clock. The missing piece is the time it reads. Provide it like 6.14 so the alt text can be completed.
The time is 10.45
